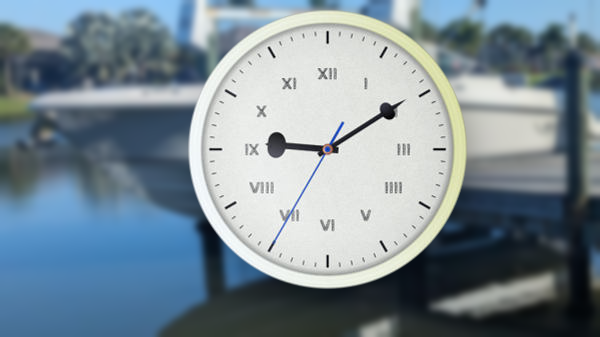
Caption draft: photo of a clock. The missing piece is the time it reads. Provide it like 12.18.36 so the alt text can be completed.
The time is 9.09.35
